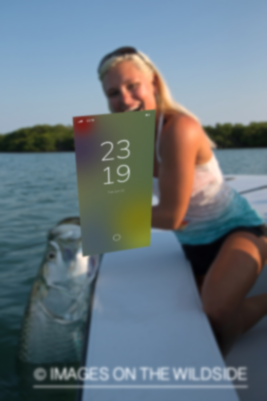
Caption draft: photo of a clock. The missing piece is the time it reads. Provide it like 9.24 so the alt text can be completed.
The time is 23.19
